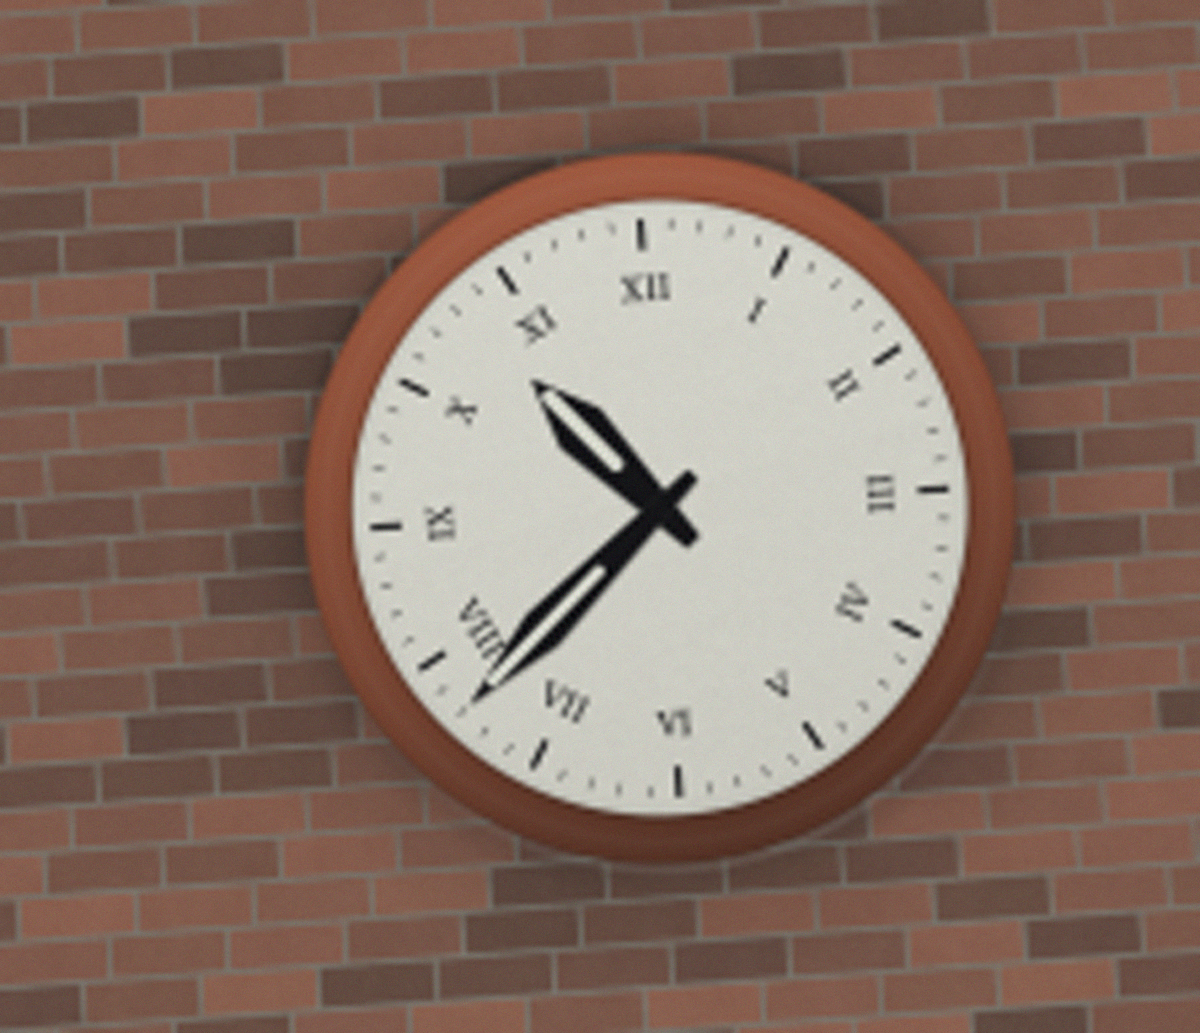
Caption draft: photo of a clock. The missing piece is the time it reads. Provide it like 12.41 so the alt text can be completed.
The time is 10.38
